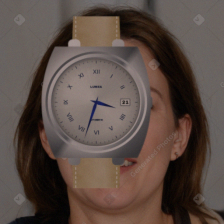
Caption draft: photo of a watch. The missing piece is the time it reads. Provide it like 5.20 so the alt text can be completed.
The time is 3.33
